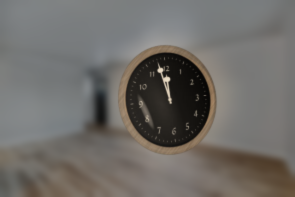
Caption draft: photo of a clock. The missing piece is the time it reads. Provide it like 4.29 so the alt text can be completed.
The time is 11.58
